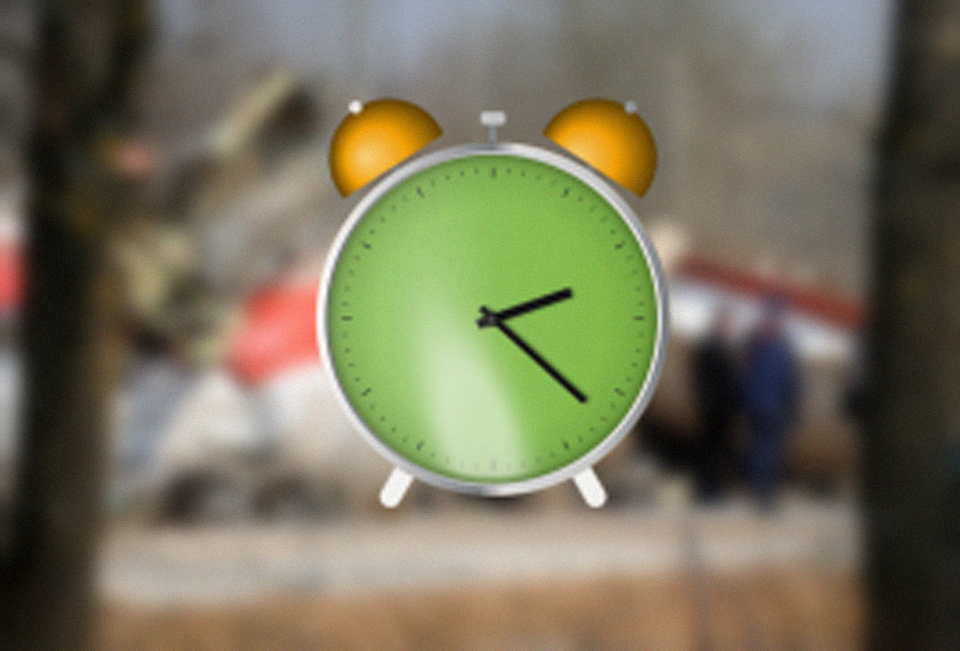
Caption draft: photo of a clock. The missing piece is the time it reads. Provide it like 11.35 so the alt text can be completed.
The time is 2.22
